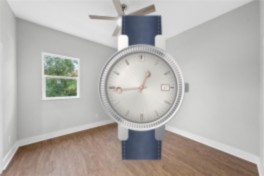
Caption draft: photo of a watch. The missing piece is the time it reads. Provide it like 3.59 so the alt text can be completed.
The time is 12.44
